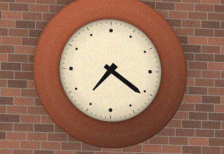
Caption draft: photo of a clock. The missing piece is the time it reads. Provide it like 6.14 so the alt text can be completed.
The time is 7.21
